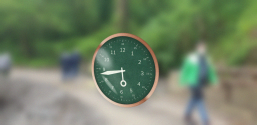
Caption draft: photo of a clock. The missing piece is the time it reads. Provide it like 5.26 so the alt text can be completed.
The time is 5.43
